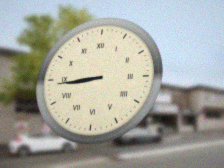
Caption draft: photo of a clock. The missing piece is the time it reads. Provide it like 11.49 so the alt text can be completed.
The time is 8.44
